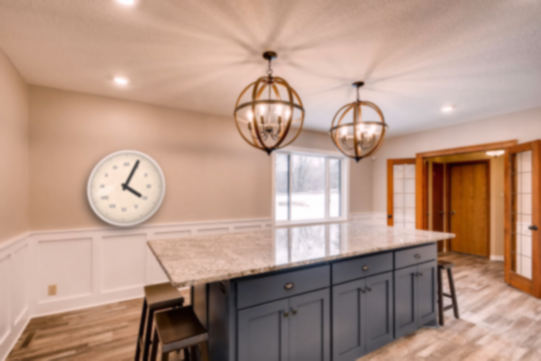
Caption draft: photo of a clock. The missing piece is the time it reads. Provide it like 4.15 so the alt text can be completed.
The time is 4.04
